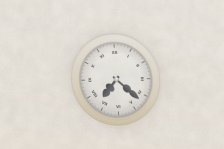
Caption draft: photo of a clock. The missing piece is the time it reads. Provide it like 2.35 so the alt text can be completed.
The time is 7.22
